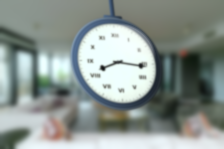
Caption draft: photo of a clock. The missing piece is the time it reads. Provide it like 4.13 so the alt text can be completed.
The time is 8.16
